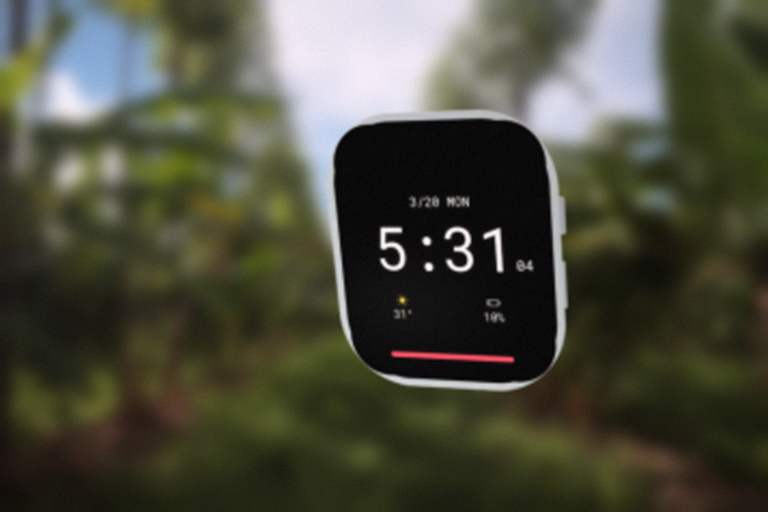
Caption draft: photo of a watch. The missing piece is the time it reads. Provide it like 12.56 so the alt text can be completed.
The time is 5.31
